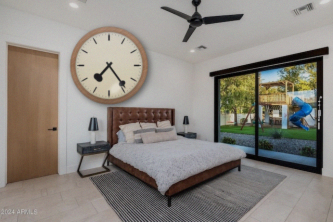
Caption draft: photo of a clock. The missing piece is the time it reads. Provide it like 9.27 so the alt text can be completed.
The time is 7.24
